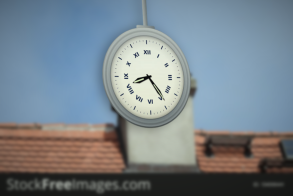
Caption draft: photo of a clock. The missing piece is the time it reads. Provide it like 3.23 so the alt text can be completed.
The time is 8.24
